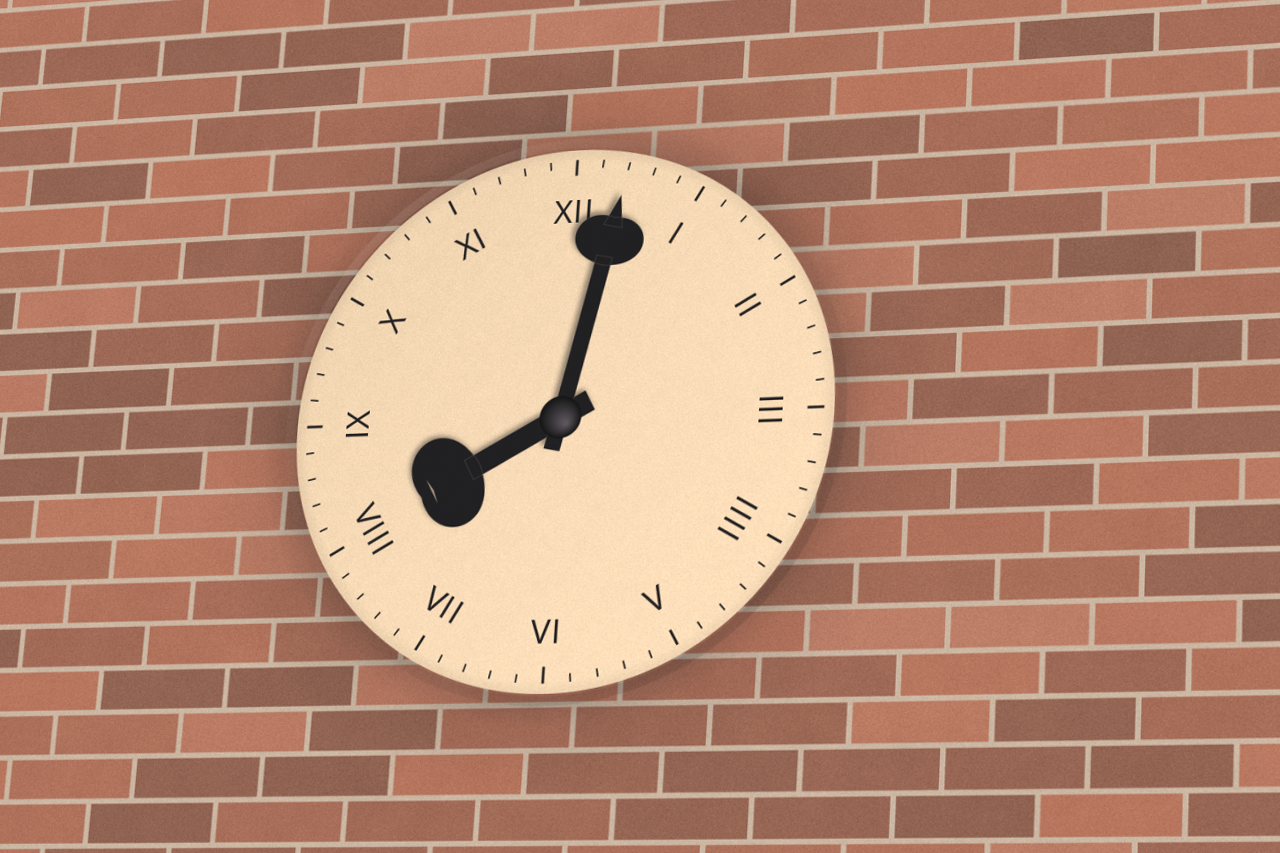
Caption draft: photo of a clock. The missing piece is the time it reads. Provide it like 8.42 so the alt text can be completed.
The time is 8.02
